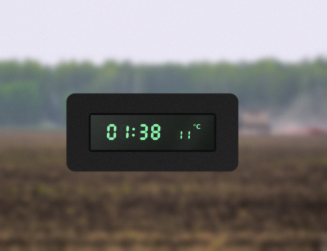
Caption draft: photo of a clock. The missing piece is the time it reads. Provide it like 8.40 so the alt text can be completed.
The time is 1.38
